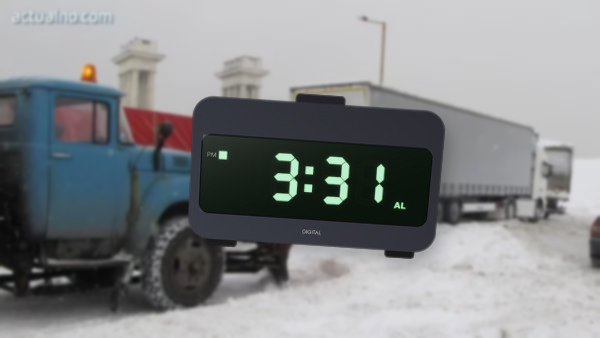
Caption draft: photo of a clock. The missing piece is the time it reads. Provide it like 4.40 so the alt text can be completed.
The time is 3.31
